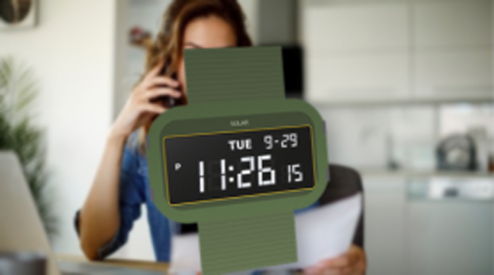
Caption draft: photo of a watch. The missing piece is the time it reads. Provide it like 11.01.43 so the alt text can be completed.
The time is 11.26.15
